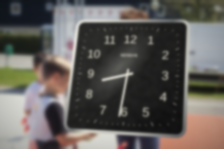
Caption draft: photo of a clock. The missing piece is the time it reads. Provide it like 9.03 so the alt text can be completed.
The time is 8.31
